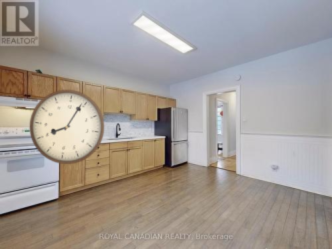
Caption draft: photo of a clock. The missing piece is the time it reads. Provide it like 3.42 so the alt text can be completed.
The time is 8.04
